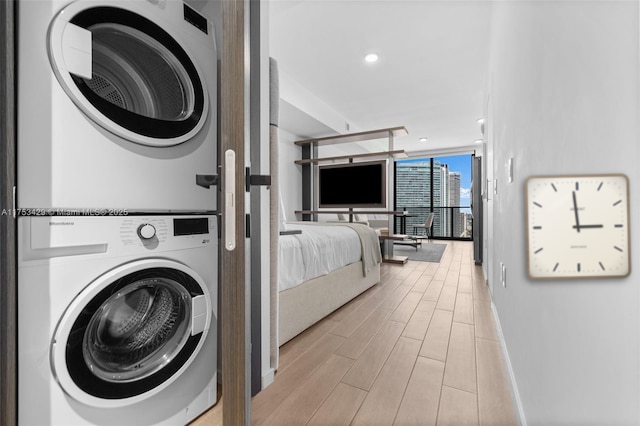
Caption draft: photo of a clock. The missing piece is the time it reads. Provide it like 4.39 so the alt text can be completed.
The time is 2.59
